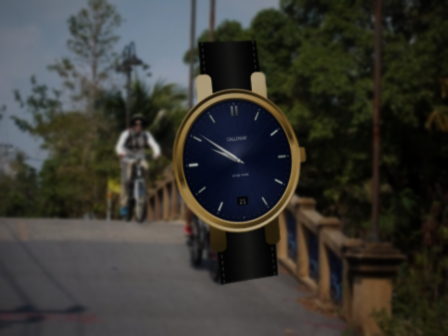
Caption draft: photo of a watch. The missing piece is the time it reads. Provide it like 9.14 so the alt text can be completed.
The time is 9.51
